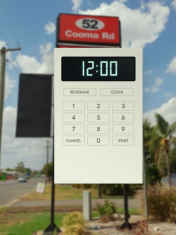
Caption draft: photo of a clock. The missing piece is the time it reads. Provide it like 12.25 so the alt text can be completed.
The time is 12.00
